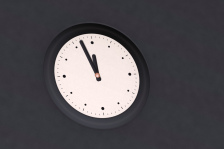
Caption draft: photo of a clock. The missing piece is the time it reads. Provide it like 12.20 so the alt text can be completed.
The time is 11.57
